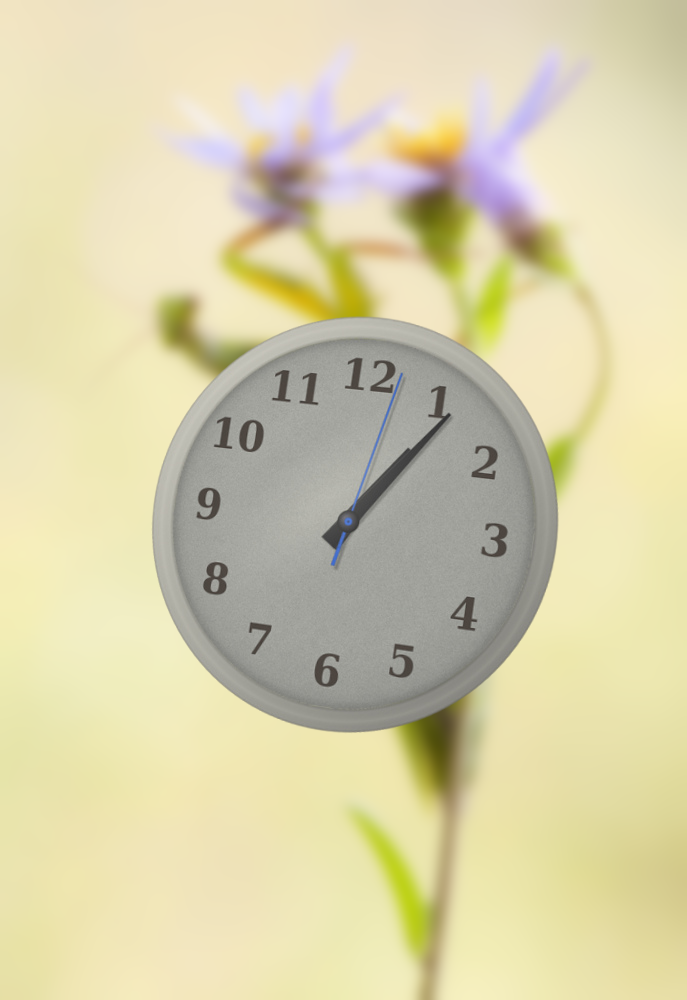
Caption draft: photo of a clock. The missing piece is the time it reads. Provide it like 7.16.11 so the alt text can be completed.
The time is 1.06.02
